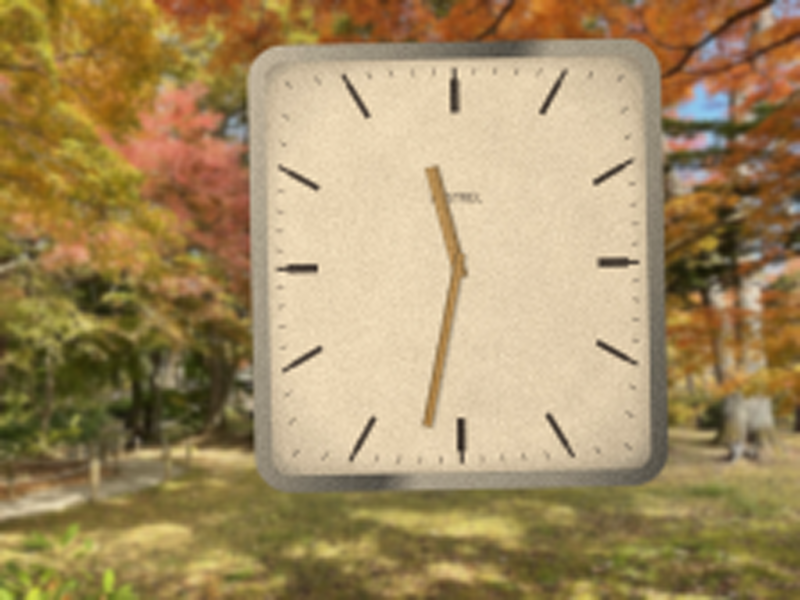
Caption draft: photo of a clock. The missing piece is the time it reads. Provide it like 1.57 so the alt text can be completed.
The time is 11.32
